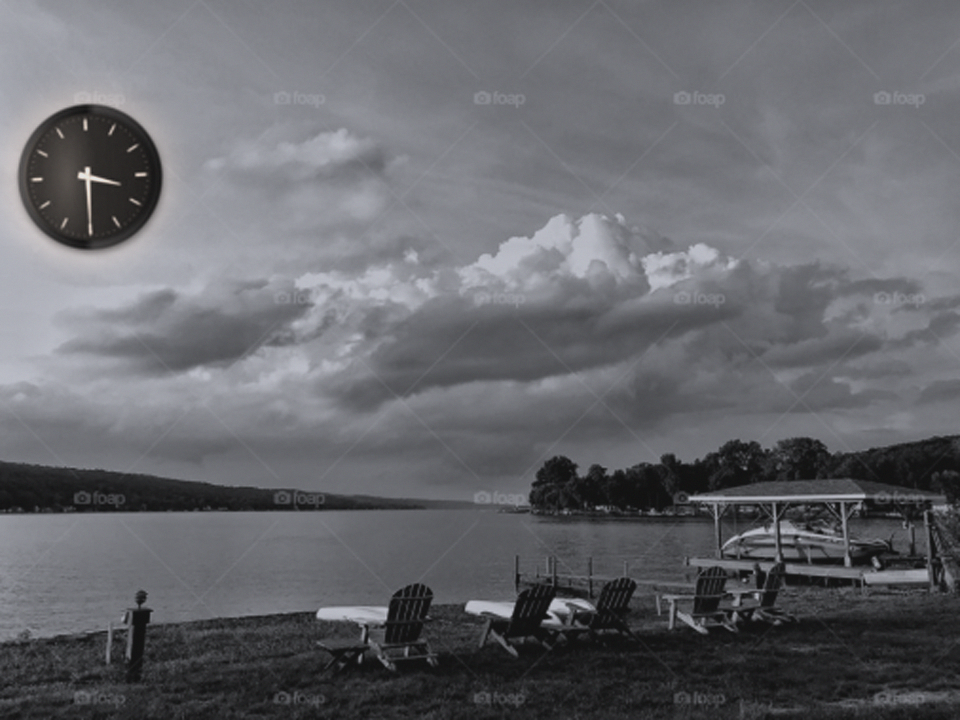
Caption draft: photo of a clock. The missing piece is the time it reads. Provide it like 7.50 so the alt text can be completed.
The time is 3.30
